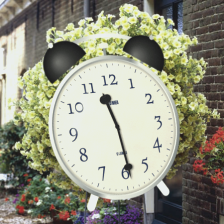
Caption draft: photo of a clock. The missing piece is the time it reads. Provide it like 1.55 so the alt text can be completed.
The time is 11.29
